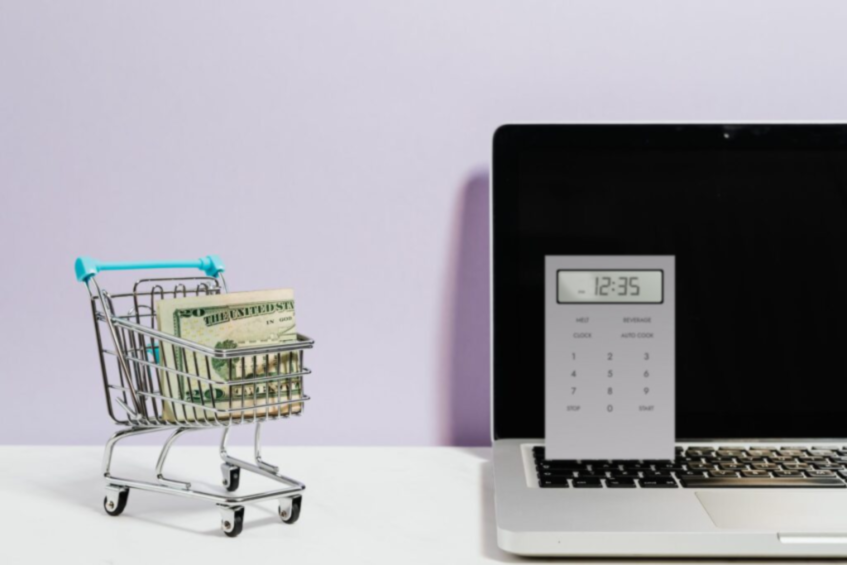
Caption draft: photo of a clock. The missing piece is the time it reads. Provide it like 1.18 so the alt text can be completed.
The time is 12.35
